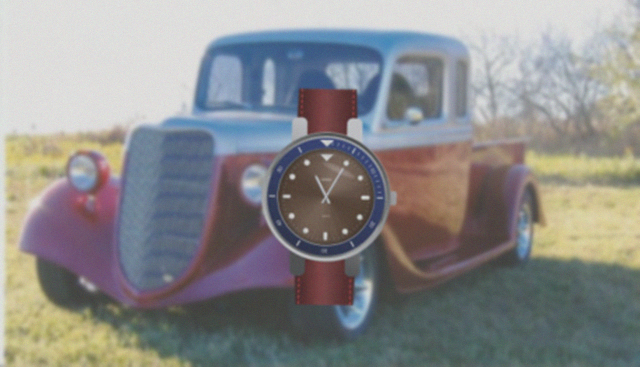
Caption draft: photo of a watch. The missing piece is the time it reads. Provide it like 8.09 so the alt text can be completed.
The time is 11.05
